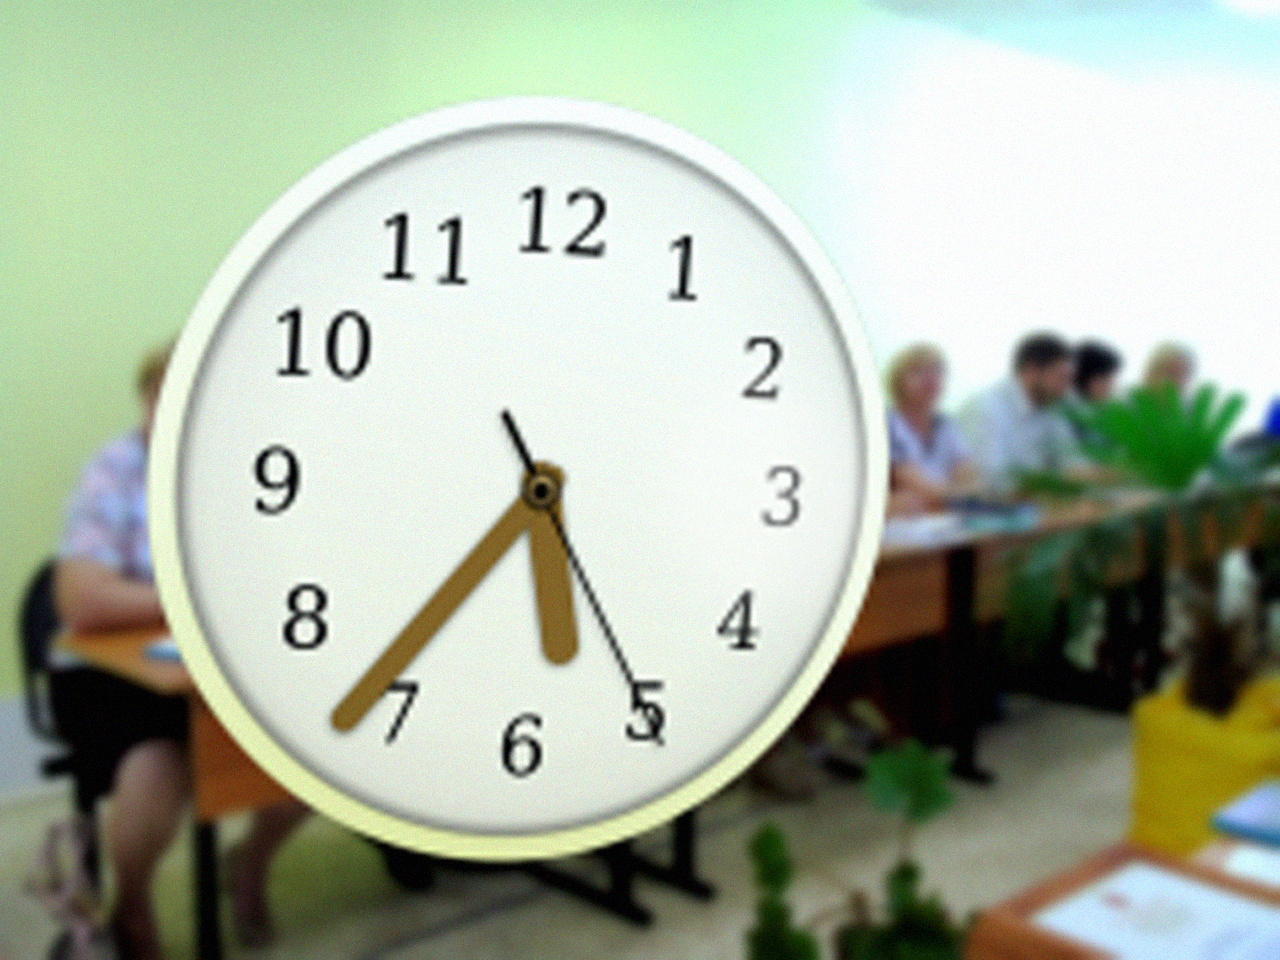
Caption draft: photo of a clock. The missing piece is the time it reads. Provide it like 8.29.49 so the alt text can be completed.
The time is 5.36.25
